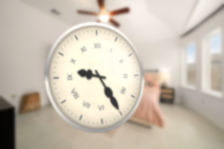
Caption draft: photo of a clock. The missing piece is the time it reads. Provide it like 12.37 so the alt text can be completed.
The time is 9.25
